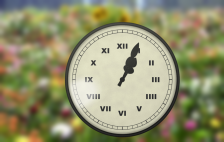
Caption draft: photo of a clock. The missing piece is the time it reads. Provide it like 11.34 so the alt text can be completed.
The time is 1.04
